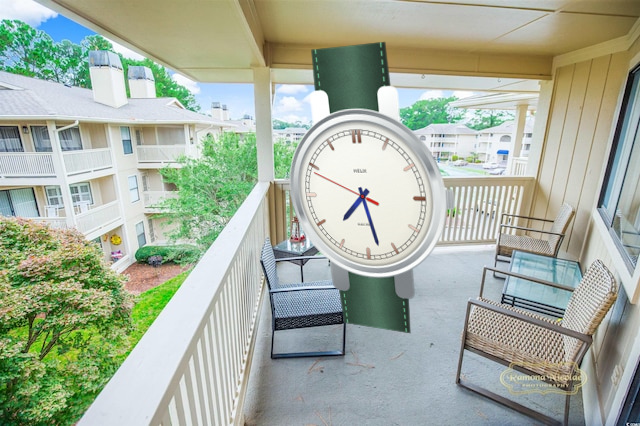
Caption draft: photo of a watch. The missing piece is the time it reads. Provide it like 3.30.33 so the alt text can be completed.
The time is 7.27.49
